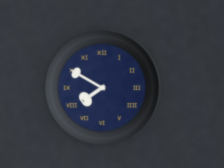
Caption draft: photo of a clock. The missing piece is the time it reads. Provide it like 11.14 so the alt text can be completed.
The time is 7.50
